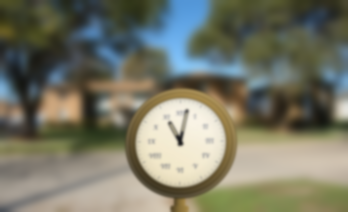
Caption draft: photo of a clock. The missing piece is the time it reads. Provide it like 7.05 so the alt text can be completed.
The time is 11.02
